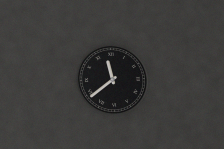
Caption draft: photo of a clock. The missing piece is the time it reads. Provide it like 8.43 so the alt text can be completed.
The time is 11.39
